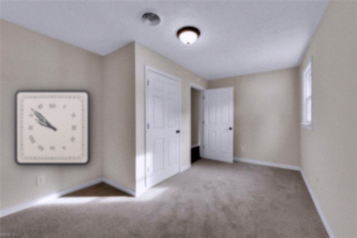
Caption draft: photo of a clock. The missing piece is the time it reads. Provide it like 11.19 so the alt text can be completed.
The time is 9.52
